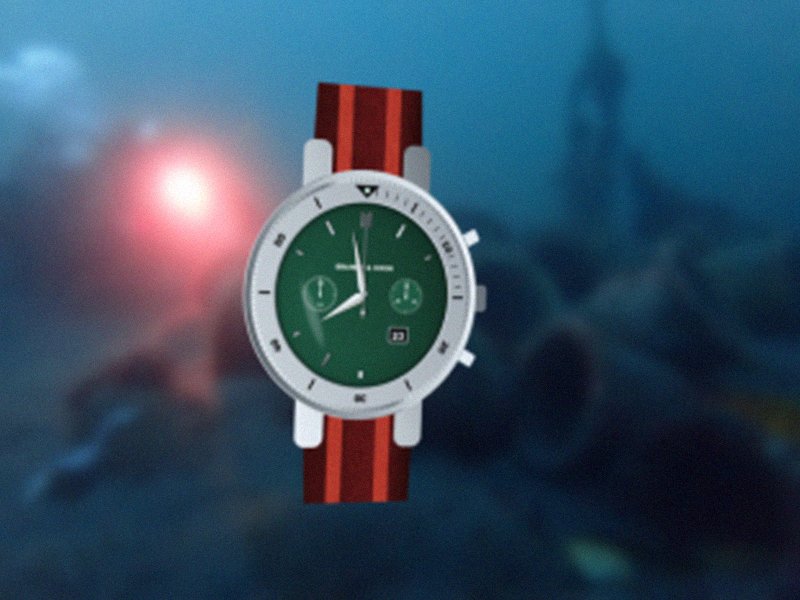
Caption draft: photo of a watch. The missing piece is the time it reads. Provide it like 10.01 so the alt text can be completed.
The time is 7.58
